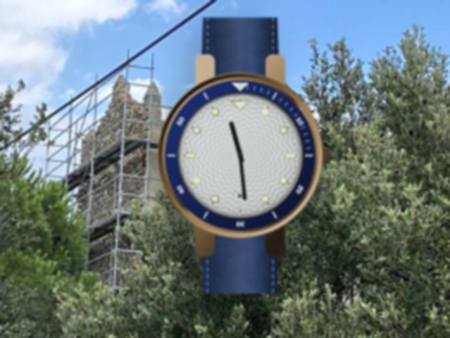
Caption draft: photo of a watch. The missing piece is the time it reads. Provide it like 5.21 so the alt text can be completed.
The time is 11.29
